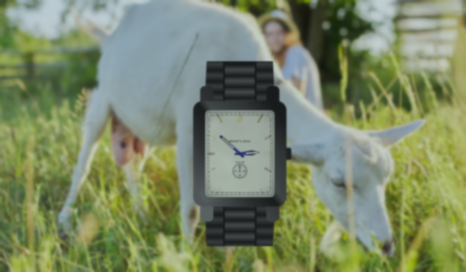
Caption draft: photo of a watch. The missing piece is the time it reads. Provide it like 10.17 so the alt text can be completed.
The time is 2.52
